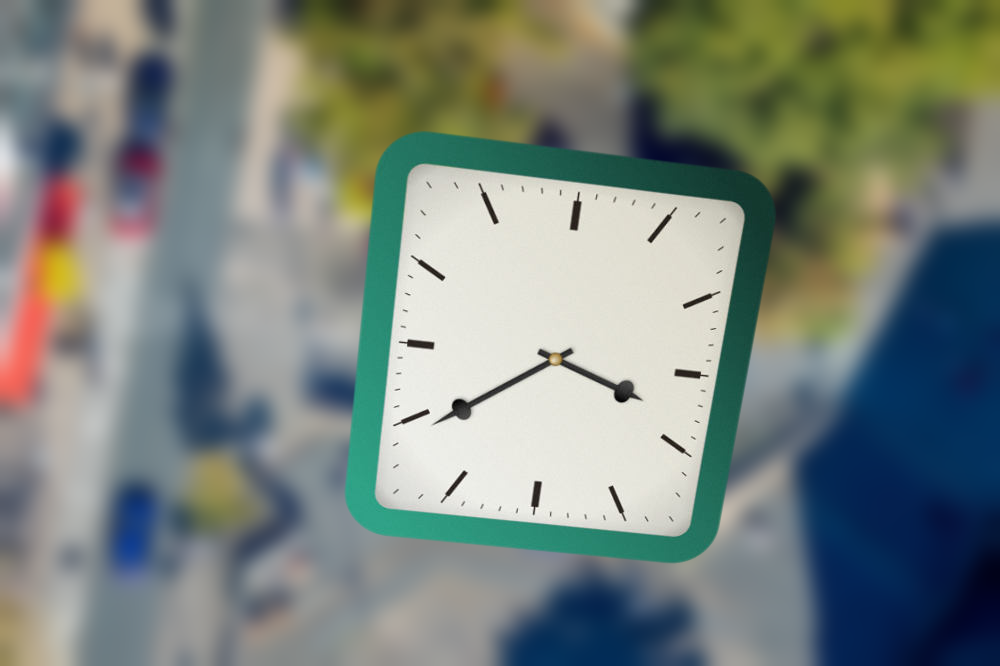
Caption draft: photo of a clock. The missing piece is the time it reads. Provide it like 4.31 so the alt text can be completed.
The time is 3.39
